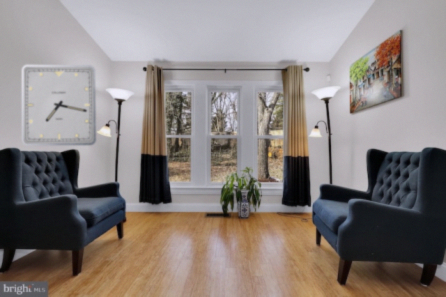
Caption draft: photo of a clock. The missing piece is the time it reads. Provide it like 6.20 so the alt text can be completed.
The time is 7.17
